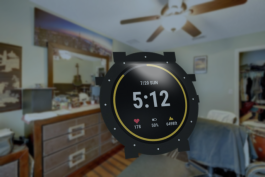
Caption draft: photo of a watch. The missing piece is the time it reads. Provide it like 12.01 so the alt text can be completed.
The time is 5.12
